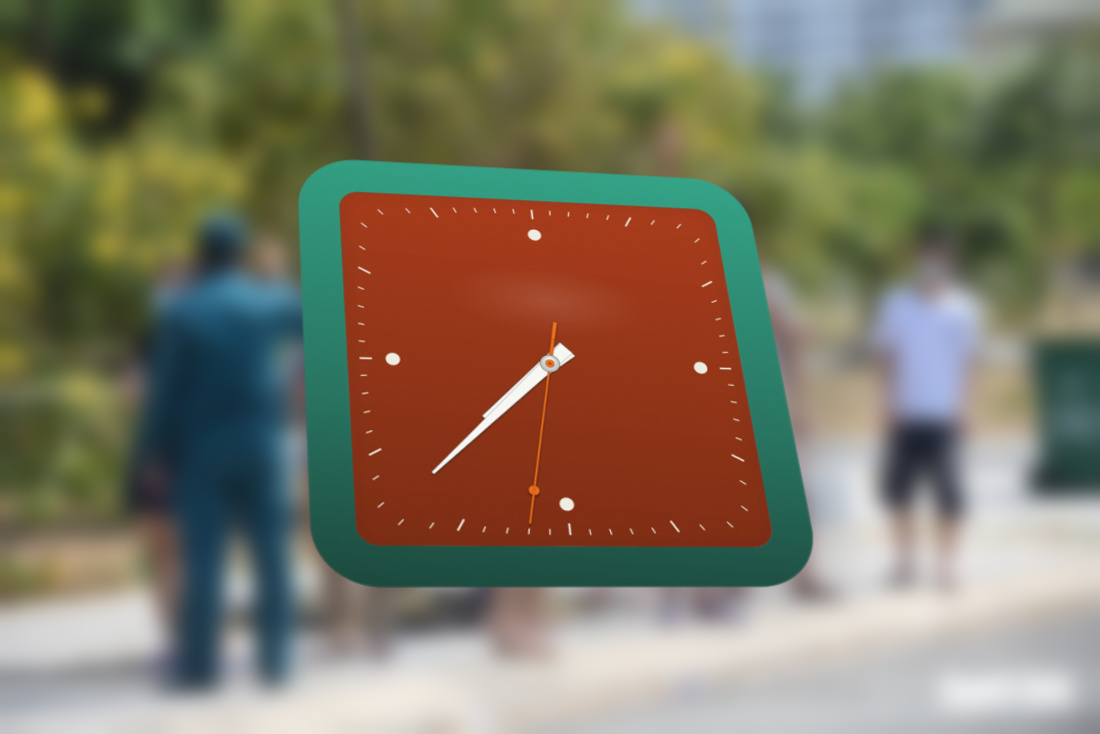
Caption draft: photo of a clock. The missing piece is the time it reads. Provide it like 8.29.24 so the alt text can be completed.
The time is 7.37.32
